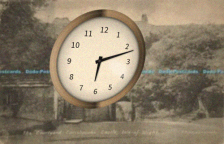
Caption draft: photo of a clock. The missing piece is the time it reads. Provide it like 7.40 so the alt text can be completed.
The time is 6.12
